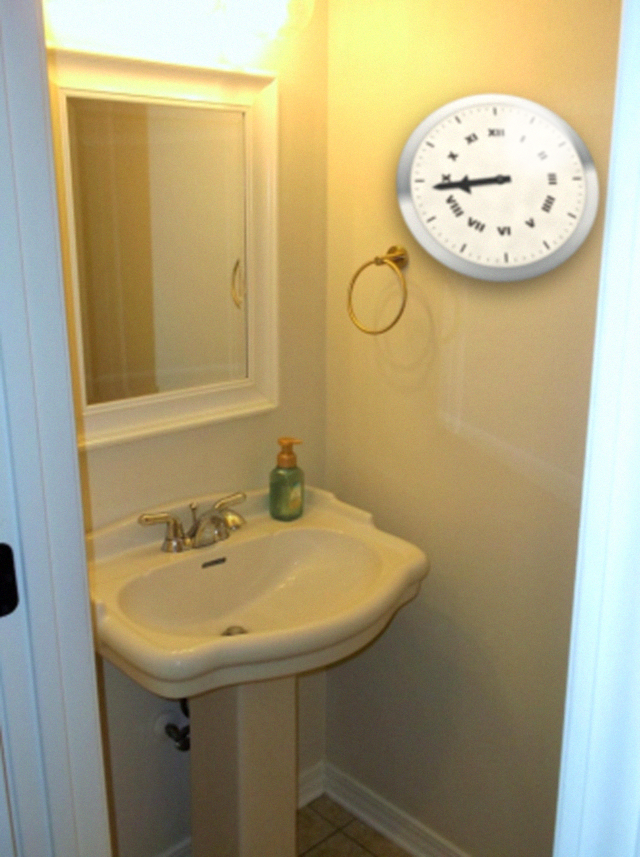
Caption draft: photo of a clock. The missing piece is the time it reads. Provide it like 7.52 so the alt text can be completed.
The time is 8.44
